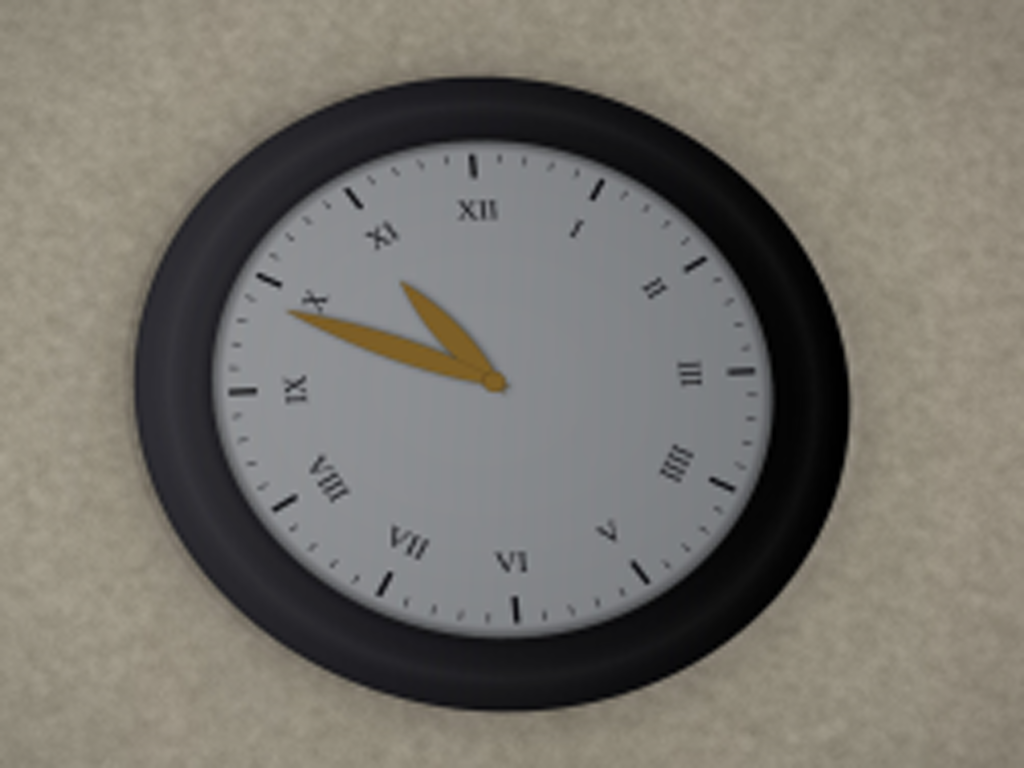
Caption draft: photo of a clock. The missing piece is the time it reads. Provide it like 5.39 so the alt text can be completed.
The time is 10.49
